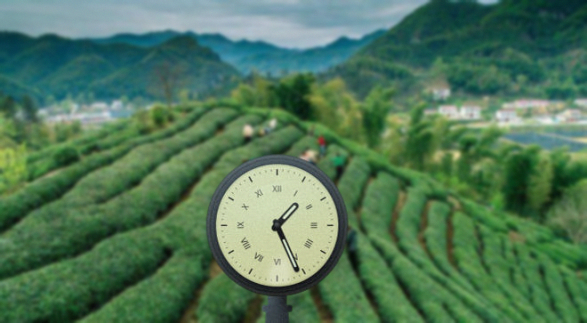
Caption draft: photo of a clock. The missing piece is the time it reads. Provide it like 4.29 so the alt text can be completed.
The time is 1.26
